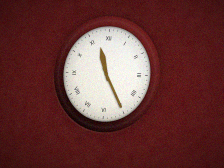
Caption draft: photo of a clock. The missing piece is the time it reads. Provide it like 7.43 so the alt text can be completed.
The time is 11.25
